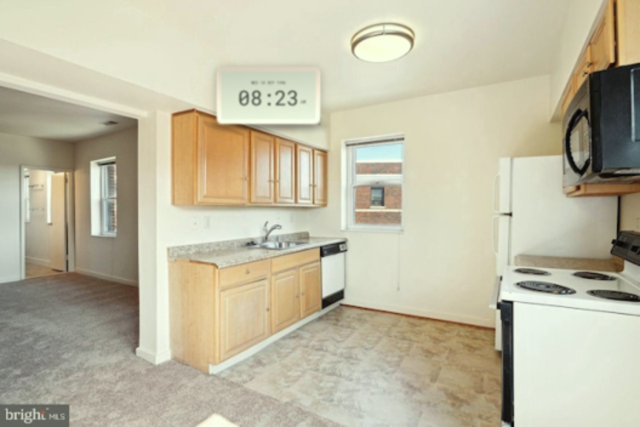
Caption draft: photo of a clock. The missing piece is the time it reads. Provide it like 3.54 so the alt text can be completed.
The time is 8.23
